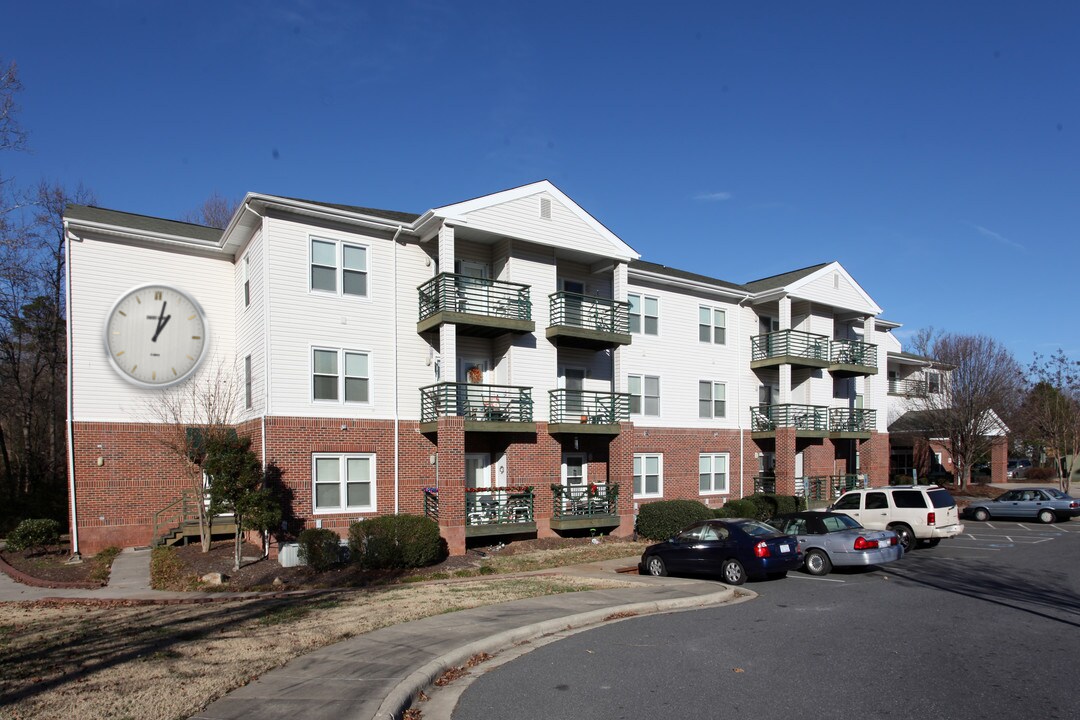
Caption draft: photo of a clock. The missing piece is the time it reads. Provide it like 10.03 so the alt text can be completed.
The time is 1.02
